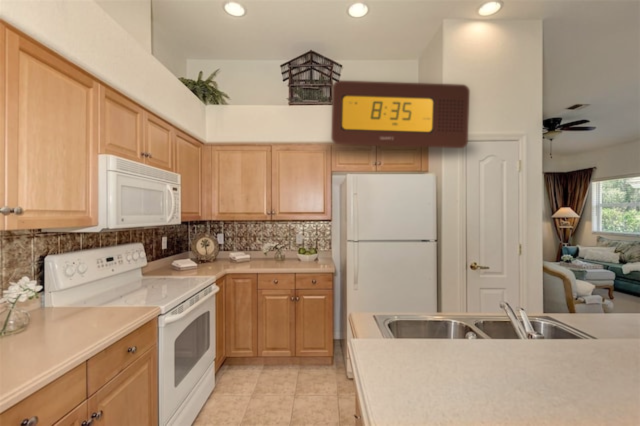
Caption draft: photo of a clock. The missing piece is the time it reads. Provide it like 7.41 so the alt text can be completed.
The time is 8.35
